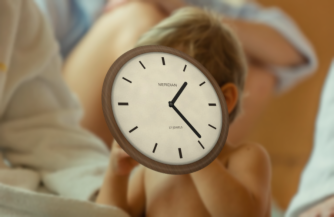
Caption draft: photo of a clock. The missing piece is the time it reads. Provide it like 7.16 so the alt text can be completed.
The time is 1.24
